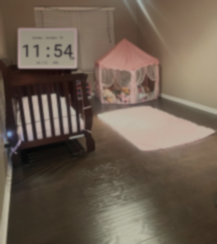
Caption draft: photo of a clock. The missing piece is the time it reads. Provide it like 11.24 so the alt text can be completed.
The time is 11.54
